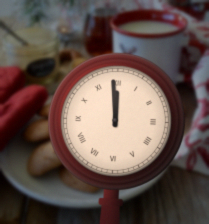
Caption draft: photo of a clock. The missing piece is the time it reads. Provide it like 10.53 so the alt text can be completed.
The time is 11.59
